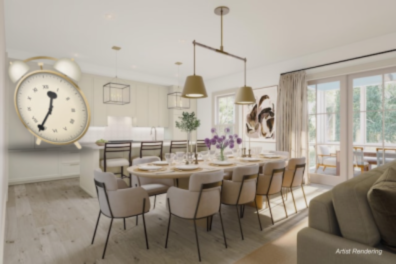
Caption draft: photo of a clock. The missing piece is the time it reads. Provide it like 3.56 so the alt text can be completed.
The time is 12.36
